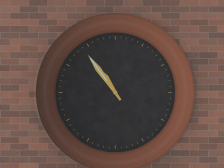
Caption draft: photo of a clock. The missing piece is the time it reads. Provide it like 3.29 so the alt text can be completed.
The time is 10.54
